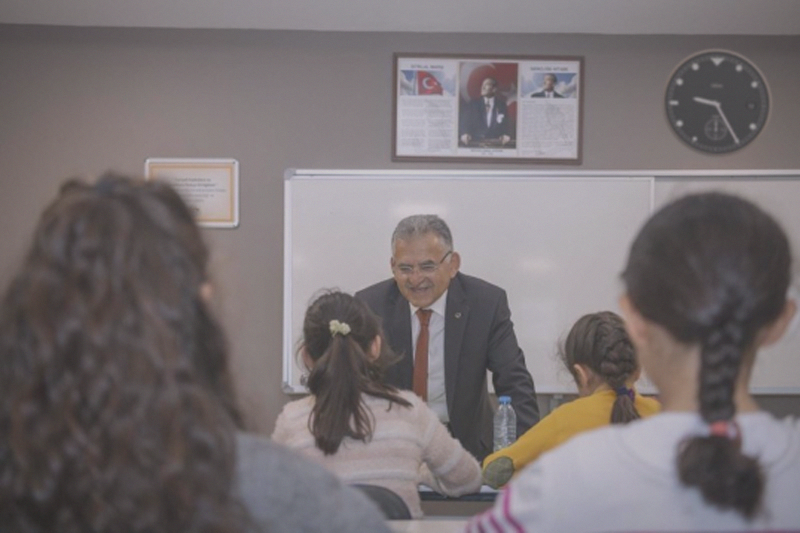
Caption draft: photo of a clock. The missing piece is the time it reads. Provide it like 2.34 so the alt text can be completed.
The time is 9.25
